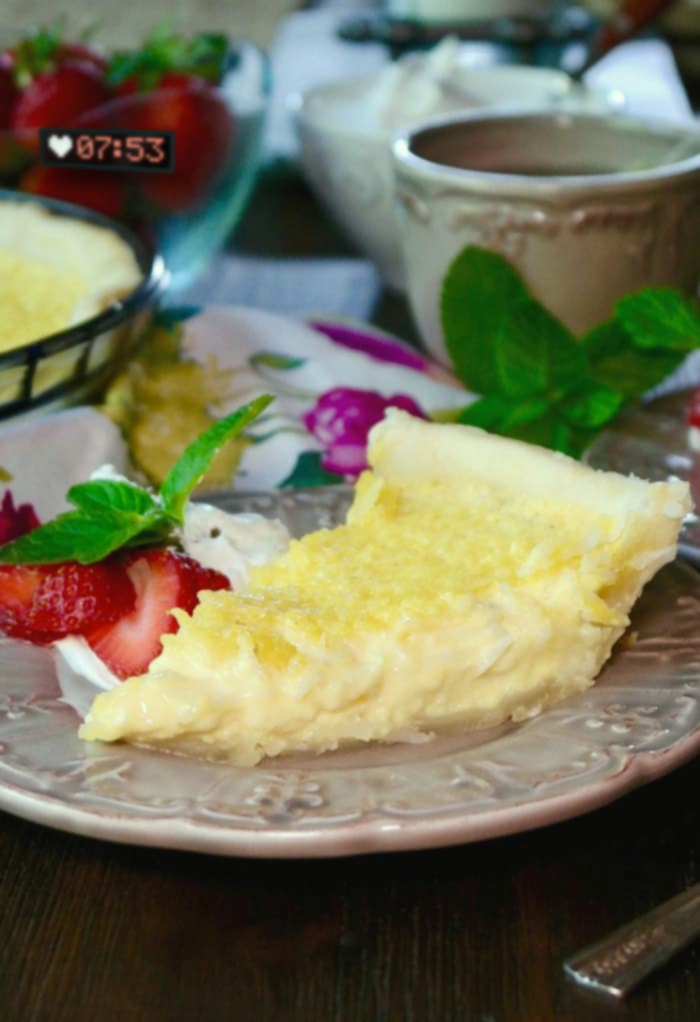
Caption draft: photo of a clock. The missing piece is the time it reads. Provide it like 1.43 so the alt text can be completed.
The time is 7.53
